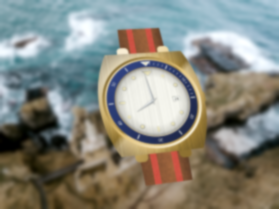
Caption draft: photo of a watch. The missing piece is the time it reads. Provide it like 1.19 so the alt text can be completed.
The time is 7.59
